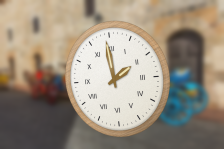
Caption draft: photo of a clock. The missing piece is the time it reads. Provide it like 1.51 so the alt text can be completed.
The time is 1.59
